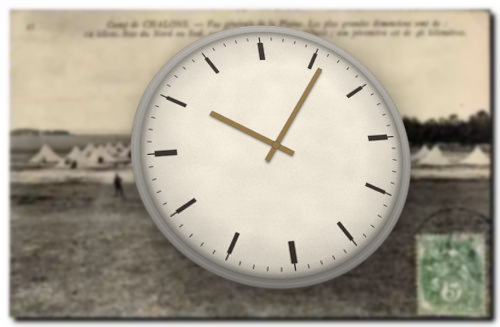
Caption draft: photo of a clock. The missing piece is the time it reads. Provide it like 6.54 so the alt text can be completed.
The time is 10.06
